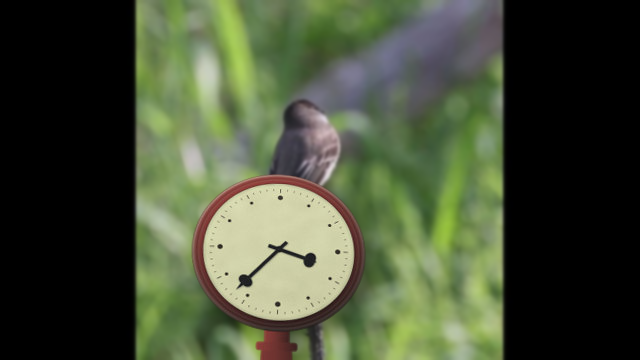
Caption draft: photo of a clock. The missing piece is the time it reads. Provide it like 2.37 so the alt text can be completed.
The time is 3.37
